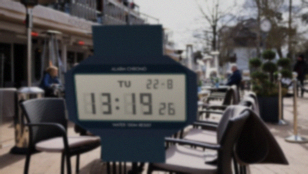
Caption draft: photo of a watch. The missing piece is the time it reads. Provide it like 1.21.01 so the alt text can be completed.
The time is 13.19.26
